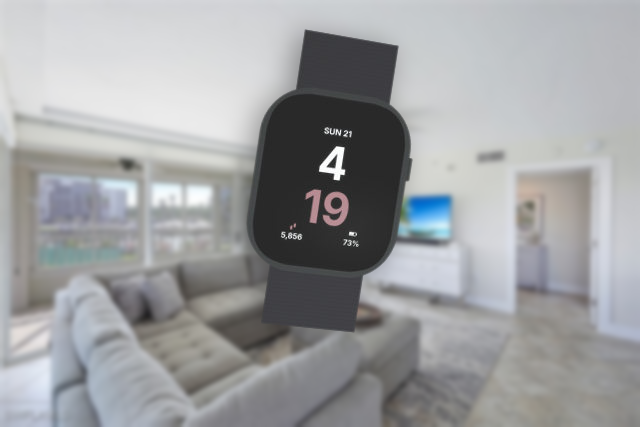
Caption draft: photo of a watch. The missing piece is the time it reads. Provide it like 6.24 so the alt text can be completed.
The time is 4.19
